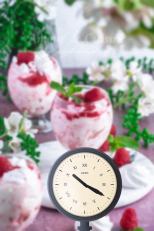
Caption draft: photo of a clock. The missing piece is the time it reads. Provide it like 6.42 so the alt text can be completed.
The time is 10.20
